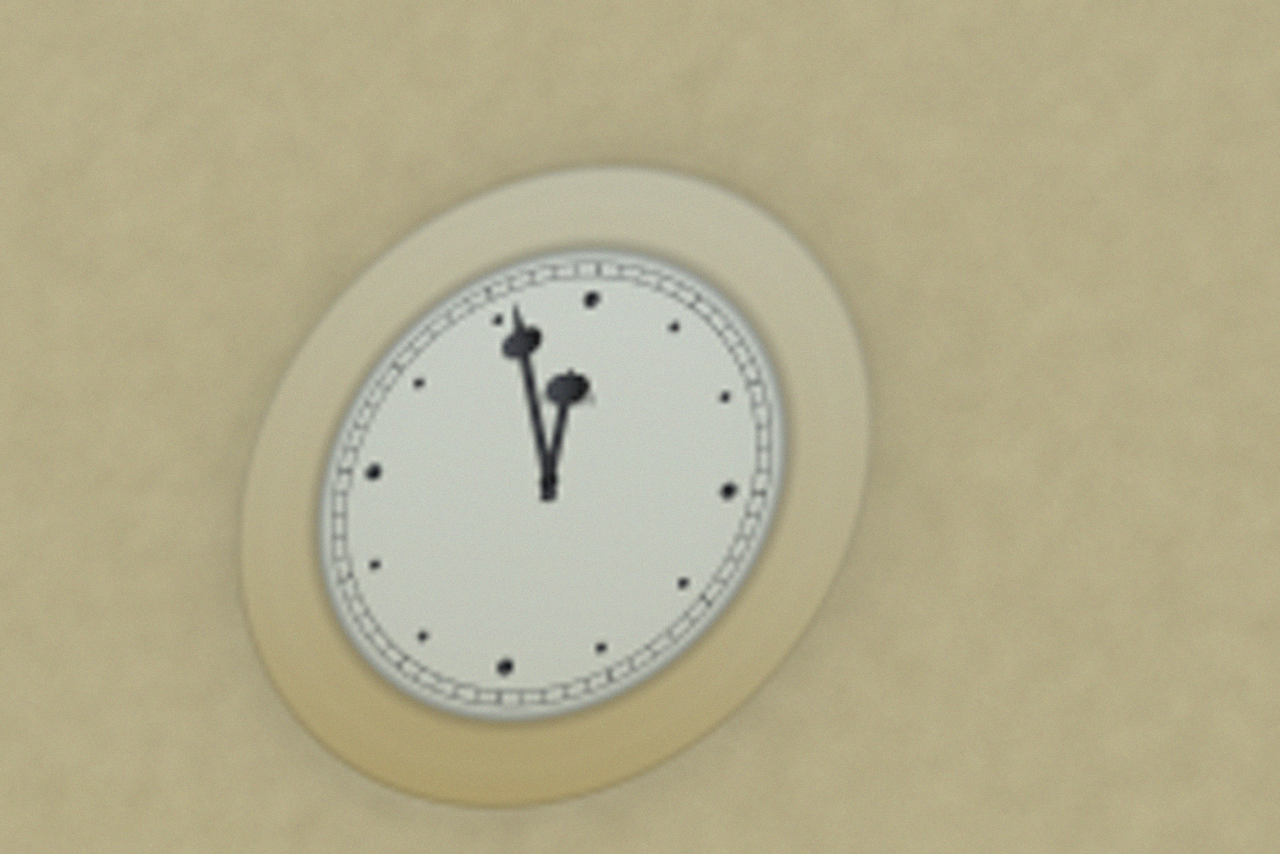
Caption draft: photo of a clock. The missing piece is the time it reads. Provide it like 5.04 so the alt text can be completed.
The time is 11.56
